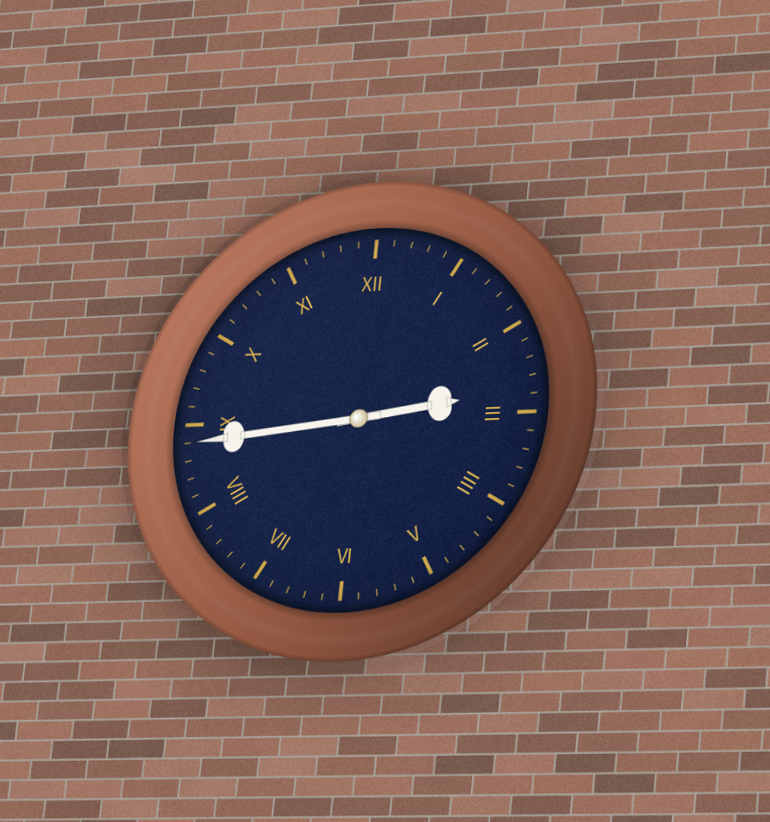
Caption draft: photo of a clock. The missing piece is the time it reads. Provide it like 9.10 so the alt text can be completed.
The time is 2.44
